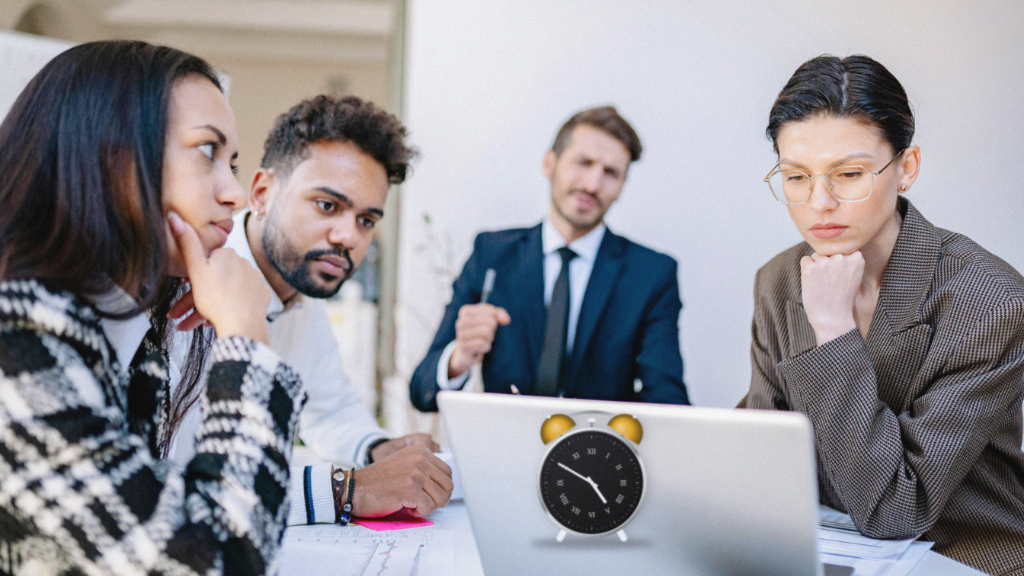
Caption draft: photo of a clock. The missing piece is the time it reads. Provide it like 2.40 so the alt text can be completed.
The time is 4.50
